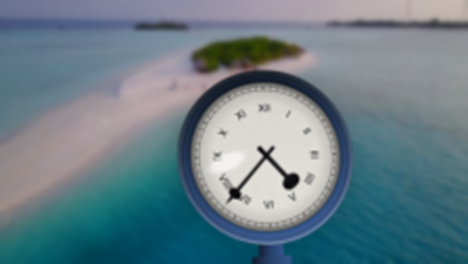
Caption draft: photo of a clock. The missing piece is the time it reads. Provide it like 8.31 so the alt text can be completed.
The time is 4.37
